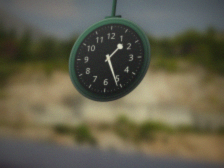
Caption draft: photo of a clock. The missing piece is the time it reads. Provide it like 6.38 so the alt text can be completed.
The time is 1.26
